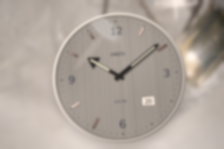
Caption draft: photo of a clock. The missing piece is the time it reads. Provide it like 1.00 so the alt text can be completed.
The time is 10.09
